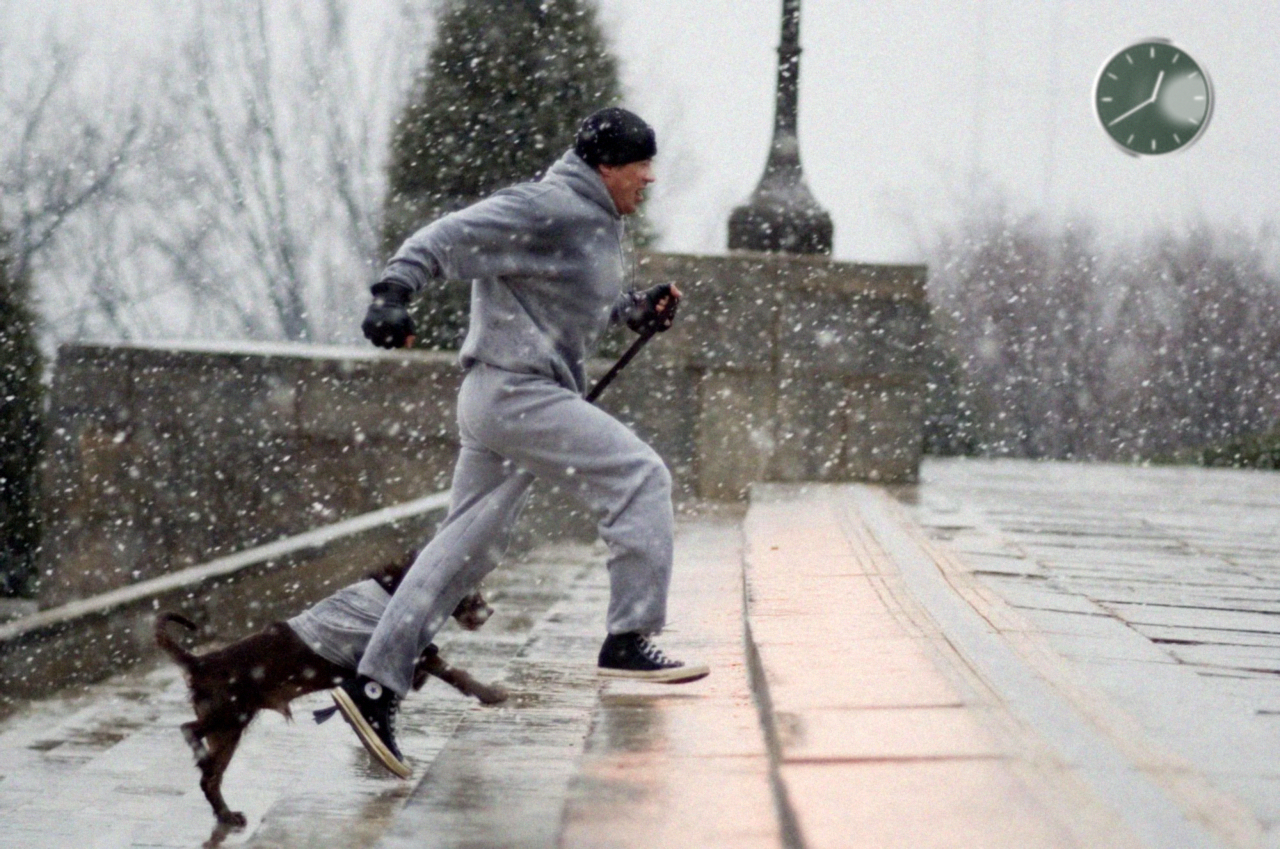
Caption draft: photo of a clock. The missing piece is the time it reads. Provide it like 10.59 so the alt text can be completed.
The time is 12.40
